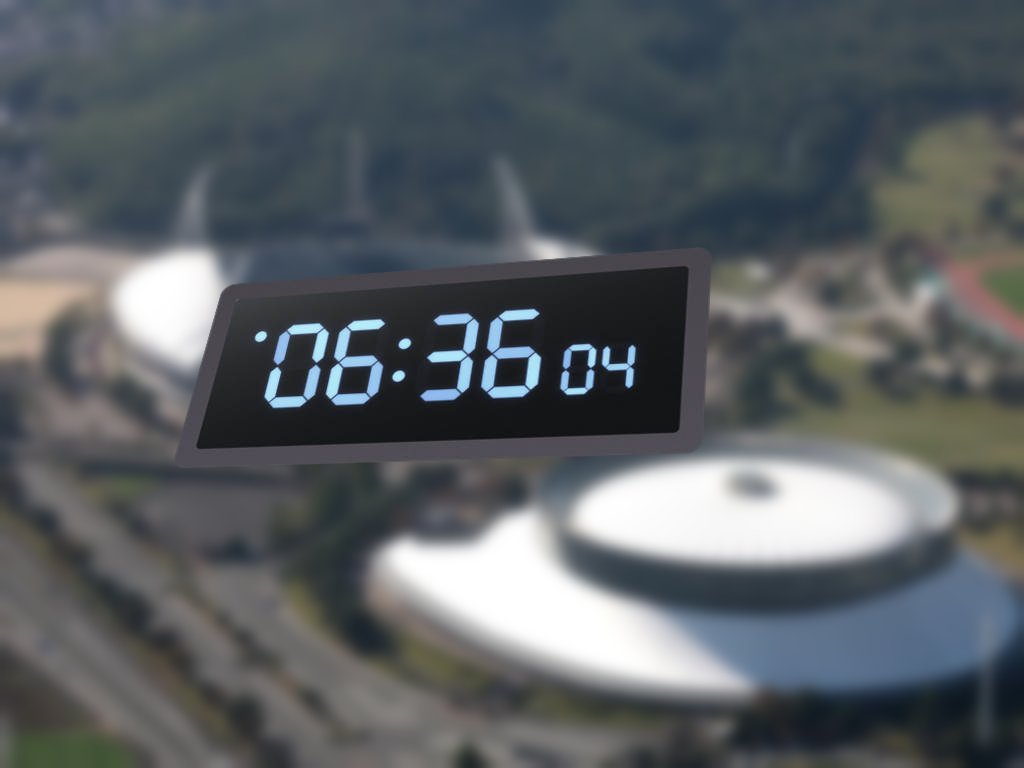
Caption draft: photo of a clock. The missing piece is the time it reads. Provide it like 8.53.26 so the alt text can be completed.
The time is 6.36.04
